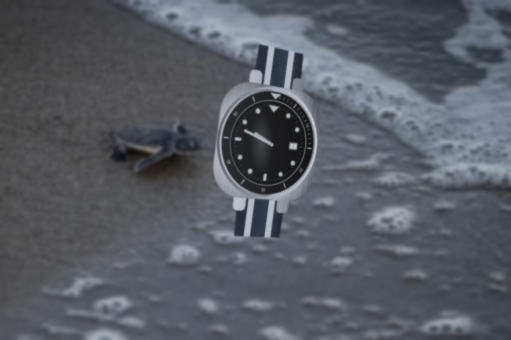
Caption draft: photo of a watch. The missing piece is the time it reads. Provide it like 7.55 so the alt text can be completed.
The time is 9.48
